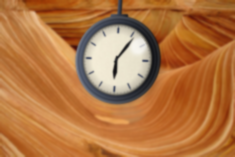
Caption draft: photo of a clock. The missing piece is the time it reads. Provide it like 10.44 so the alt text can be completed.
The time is 6.06
